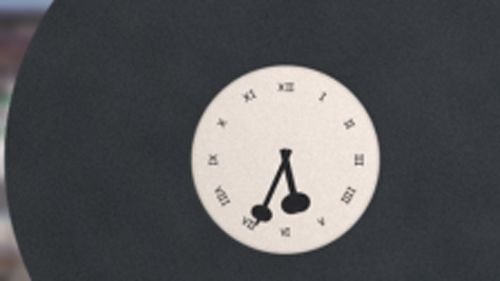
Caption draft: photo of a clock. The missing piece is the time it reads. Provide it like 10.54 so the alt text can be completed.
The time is 5.34
